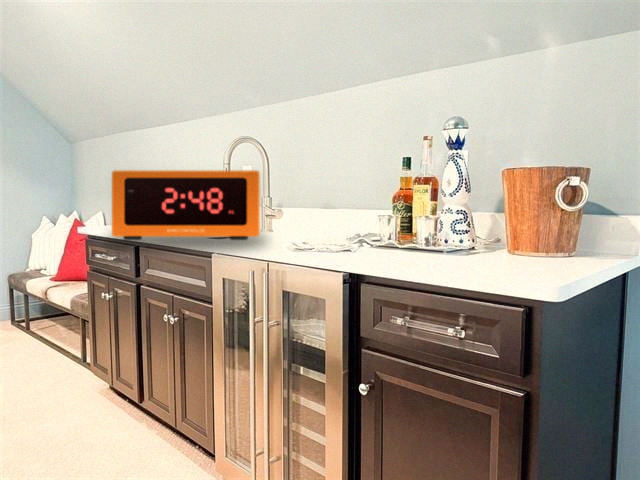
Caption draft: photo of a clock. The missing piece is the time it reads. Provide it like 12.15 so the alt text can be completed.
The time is 2.48
